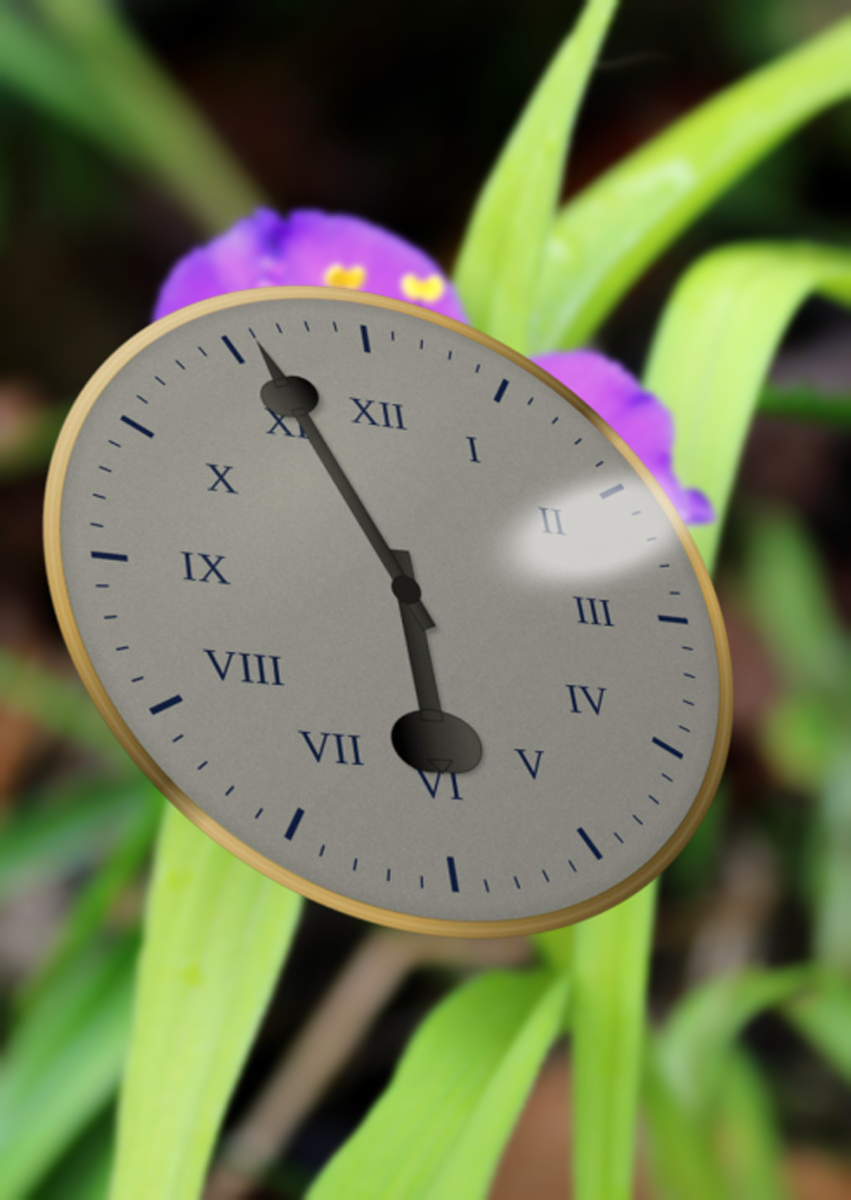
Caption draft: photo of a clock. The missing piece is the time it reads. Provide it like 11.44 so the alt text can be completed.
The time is 5.56
